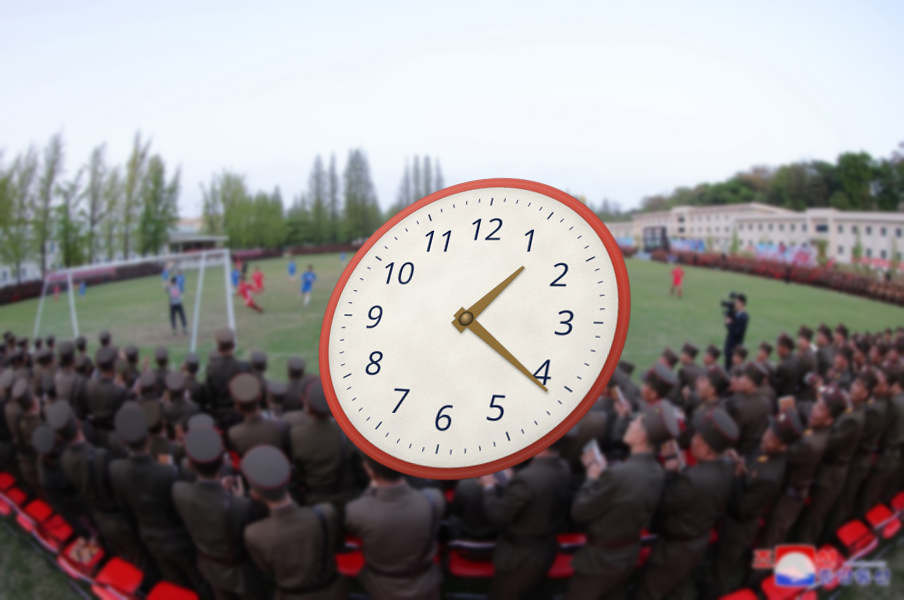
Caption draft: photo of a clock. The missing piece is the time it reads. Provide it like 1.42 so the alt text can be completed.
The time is 1.21
